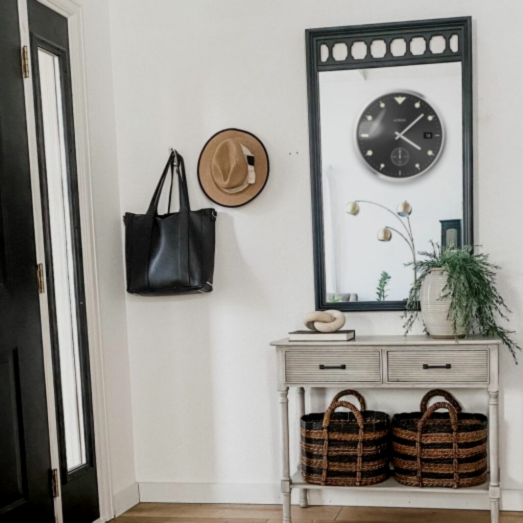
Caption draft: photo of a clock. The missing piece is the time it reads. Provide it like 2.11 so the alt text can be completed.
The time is 4.08
